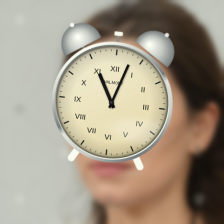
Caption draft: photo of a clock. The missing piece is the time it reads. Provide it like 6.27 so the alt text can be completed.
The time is 11.03
